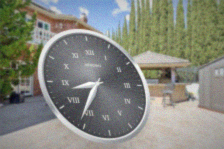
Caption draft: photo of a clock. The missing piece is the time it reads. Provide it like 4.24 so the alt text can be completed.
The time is 8.36
